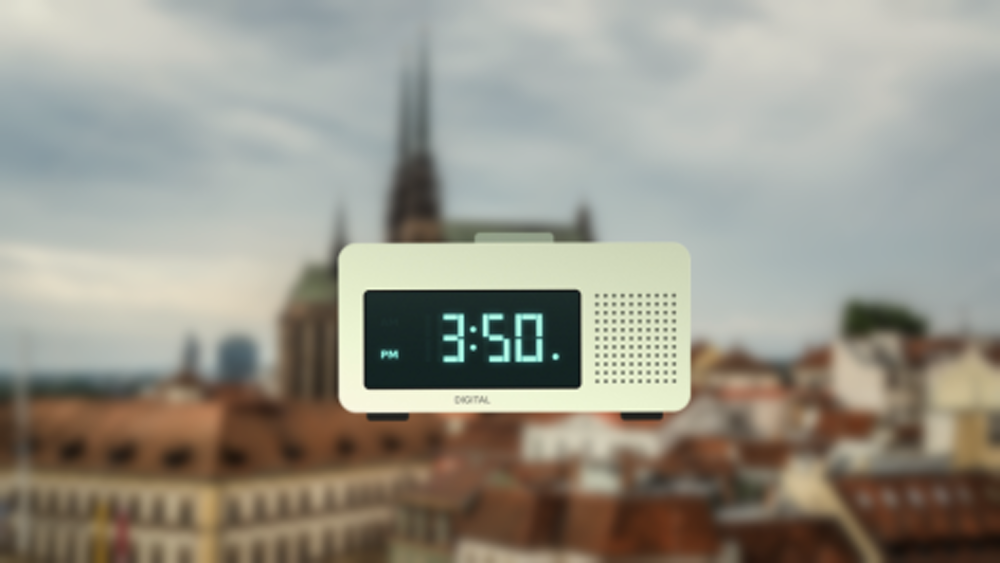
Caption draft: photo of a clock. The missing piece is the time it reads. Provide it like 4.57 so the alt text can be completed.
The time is 3.50
